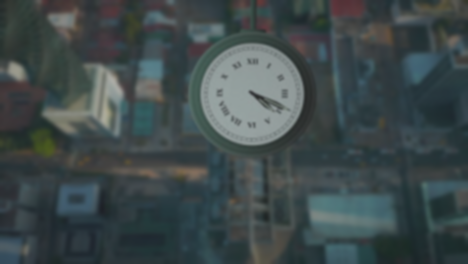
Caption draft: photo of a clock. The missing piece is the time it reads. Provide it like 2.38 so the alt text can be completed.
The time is 4.19
